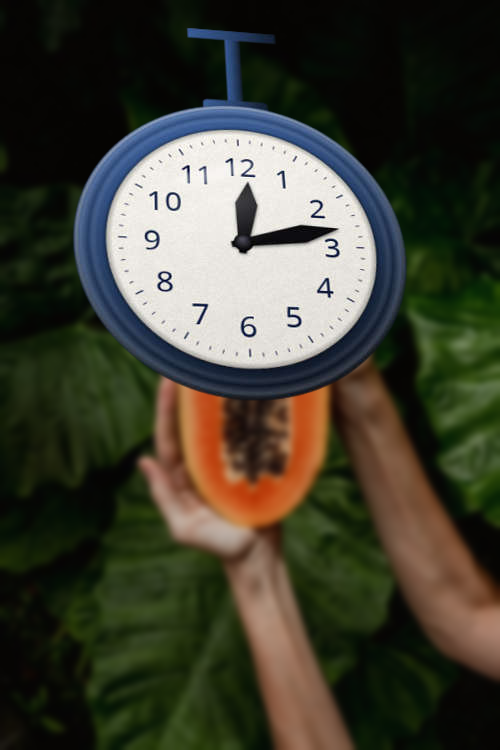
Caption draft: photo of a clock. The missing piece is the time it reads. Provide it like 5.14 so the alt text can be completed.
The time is 12.13
